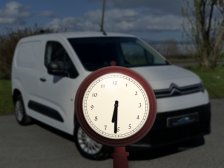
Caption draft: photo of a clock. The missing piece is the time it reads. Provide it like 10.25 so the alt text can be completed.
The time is 6.31
